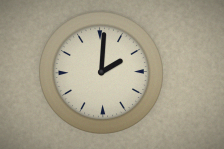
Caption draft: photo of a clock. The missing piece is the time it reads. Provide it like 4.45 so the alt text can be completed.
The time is 2.01
